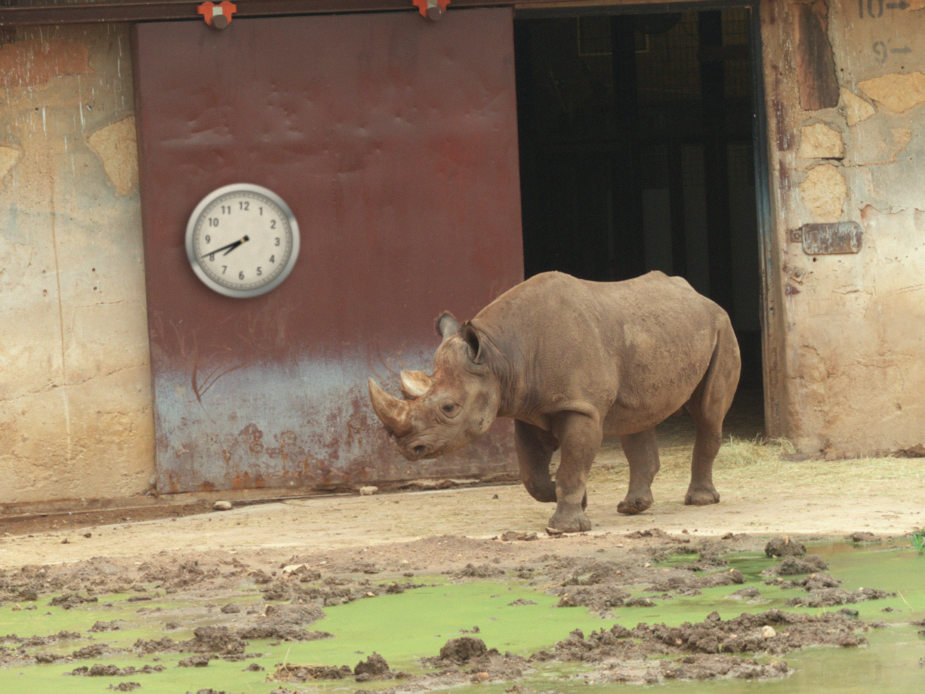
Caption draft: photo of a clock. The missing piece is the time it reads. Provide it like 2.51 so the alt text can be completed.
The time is 7.41
